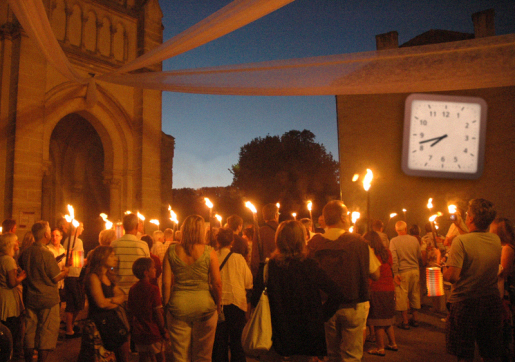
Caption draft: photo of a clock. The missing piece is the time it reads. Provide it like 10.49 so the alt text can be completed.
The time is 7.42
